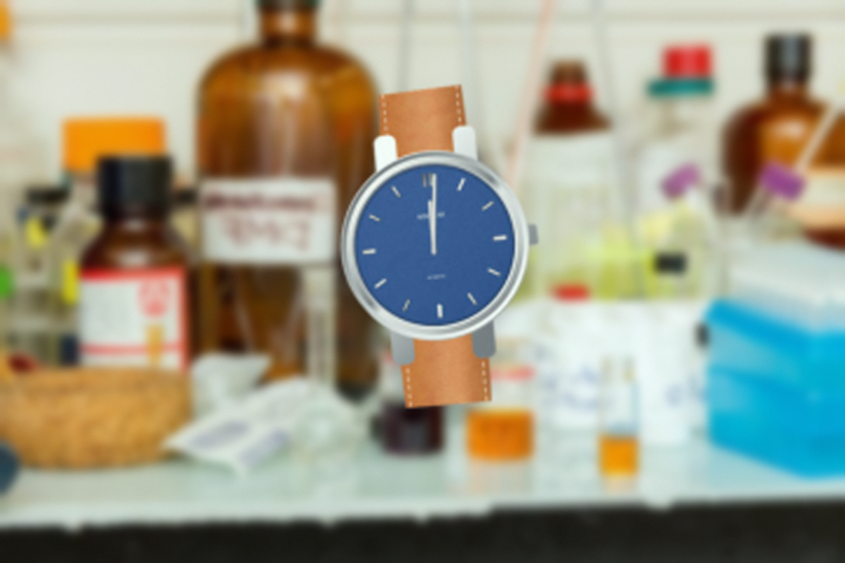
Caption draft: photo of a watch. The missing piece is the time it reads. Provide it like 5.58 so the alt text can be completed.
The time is 12.01
